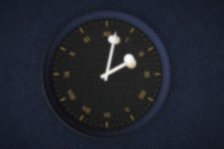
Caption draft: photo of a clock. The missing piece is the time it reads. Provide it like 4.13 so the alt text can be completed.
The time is 2.02
